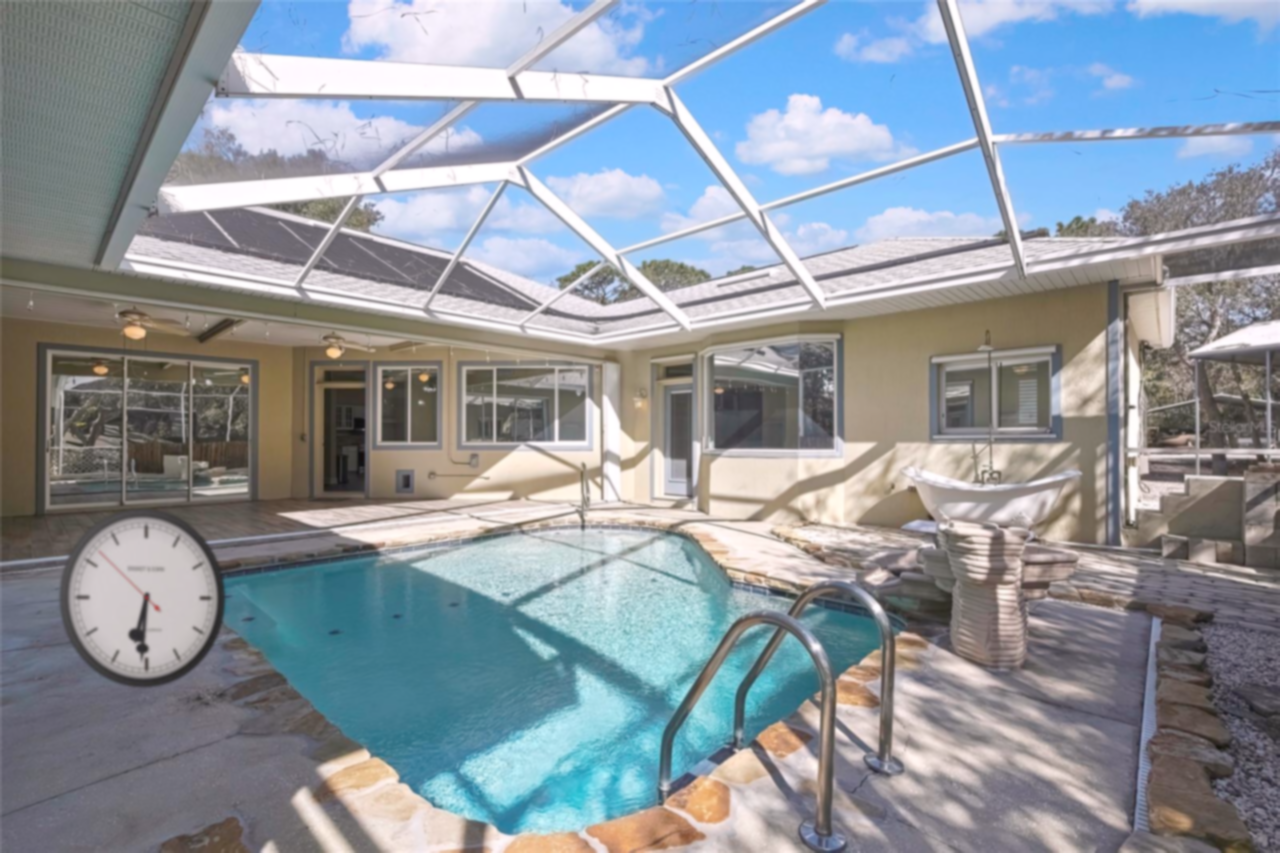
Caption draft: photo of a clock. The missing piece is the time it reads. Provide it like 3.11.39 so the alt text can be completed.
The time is 6.30.52
